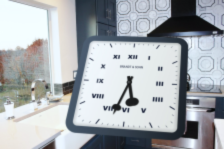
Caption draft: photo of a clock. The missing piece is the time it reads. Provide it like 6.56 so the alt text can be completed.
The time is 5.33
